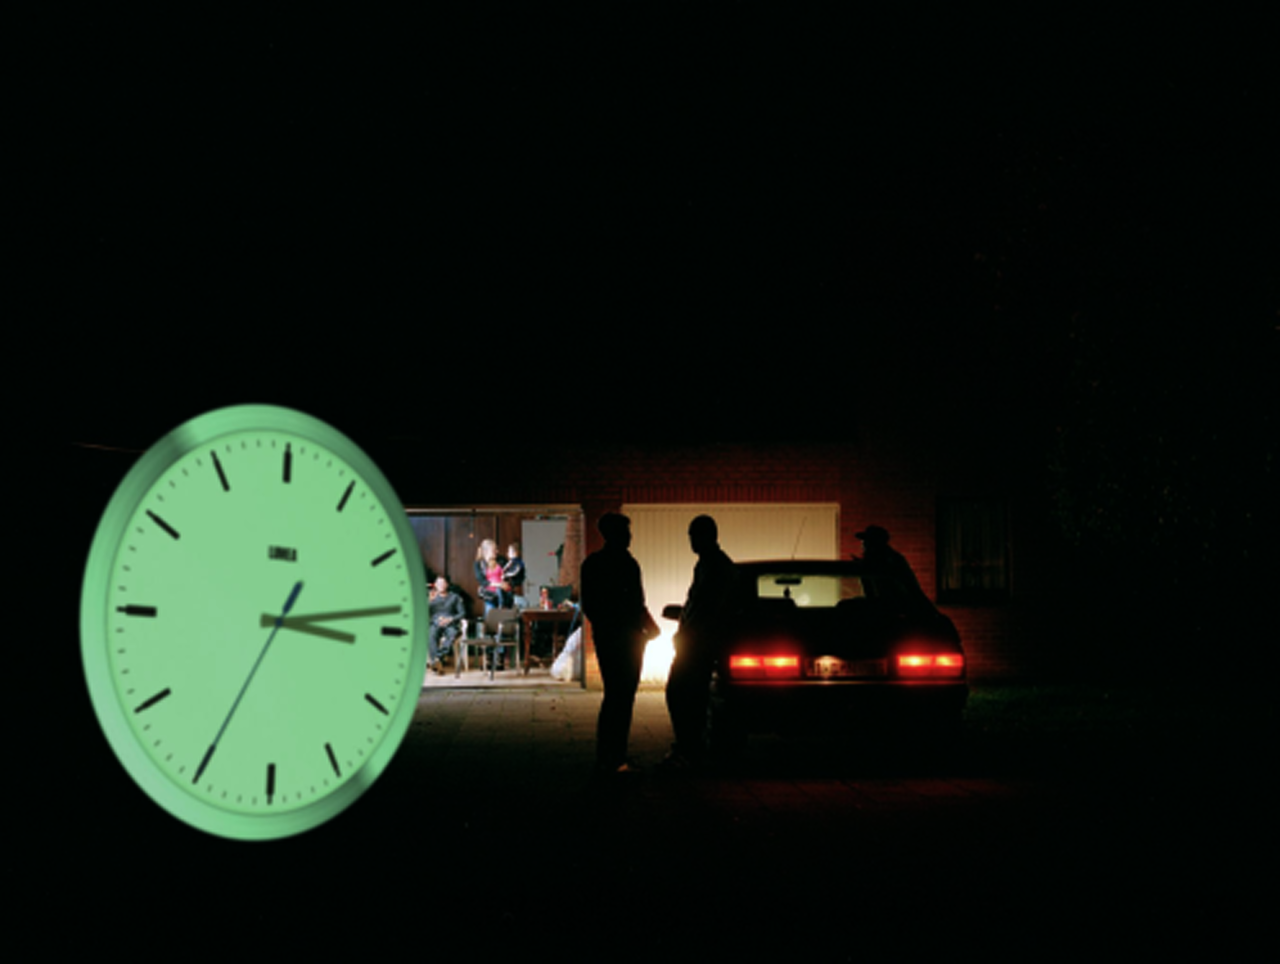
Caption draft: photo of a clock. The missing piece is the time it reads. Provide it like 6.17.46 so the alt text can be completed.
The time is 3.13.35
